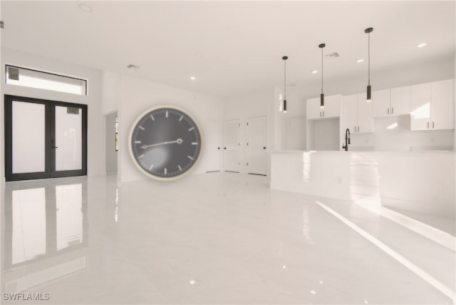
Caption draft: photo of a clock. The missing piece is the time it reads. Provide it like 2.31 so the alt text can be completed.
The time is 2.43
